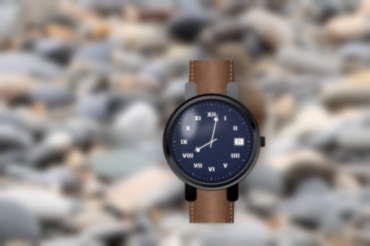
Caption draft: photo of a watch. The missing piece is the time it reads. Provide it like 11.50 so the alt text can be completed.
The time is 8.02
